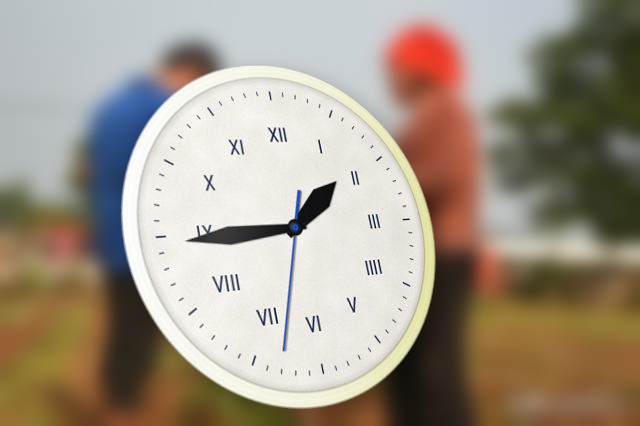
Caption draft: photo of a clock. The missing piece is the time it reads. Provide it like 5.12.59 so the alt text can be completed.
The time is 1.44.33
